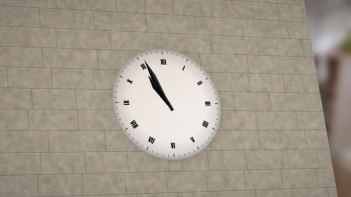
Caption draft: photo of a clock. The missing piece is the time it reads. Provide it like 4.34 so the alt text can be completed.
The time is 10.56
